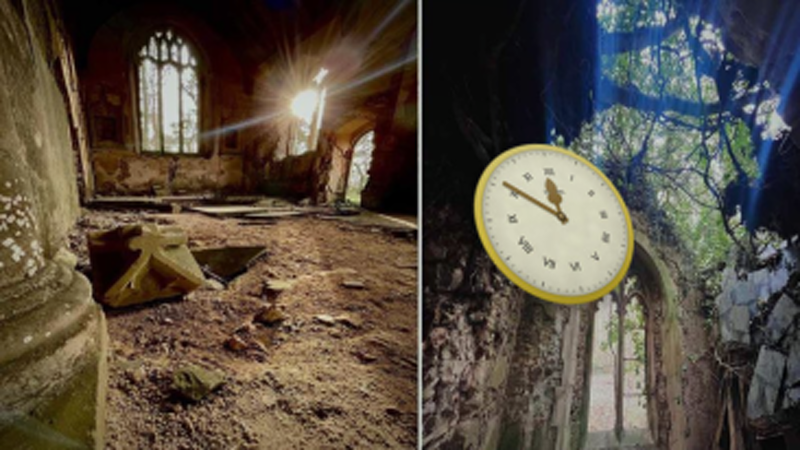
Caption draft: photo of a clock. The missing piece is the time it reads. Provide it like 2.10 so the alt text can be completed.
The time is 11.51
